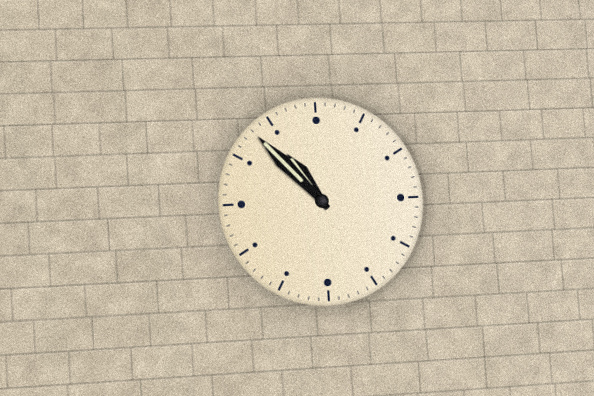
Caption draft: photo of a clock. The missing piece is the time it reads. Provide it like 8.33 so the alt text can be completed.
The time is 10.53
